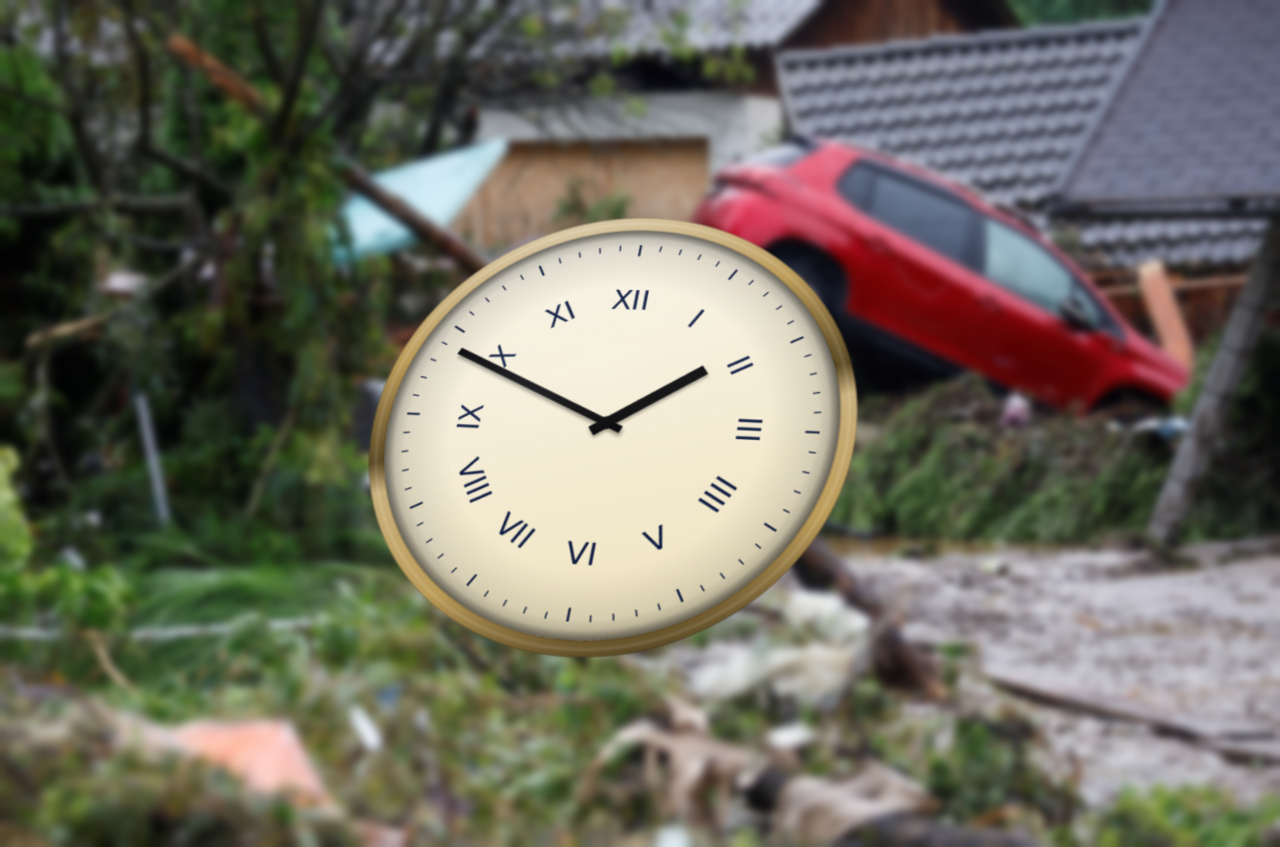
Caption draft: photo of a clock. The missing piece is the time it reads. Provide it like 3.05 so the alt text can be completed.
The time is 1.49
